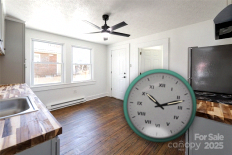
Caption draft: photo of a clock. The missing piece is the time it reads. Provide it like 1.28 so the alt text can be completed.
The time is 10.12
